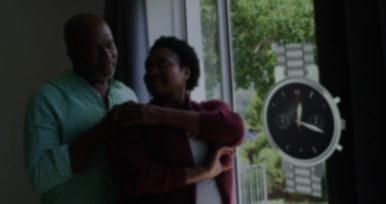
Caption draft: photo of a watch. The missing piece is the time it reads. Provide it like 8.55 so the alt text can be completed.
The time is 12.18
